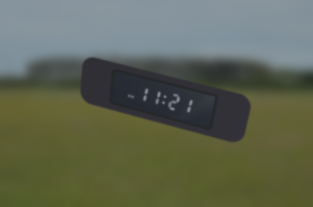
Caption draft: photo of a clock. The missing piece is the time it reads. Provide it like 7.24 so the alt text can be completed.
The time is 11.21
